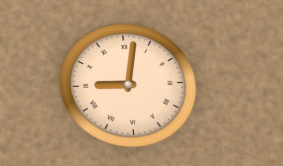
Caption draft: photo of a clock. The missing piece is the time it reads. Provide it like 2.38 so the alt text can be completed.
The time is 9.02
